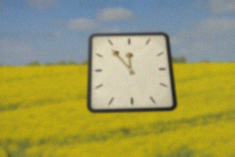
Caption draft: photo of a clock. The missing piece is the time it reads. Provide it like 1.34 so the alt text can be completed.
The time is 11.54
